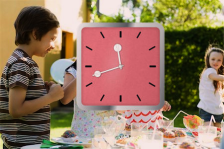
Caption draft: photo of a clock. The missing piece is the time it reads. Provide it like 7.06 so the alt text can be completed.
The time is 11.42
